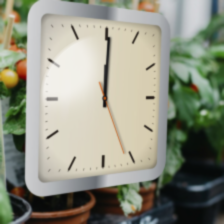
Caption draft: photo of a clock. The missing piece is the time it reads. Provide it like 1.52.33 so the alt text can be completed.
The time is 12.00.26
